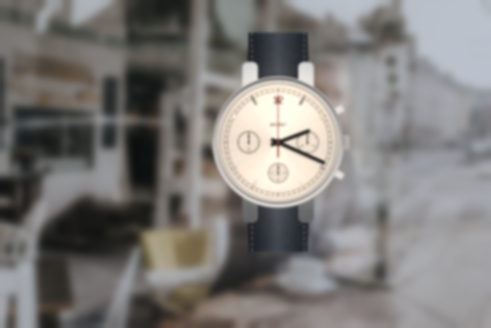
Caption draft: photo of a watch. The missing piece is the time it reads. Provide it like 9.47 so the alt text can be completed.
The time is 2.19
